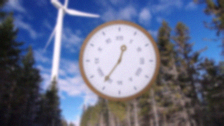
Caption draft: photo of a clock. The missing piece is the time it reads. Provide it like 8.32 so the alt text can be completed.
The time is 12.36
